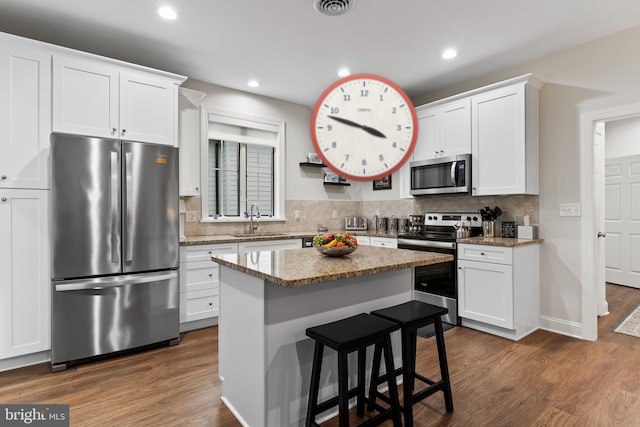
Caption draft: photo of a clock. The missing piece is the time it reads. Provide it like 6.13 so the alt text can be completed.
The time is 3.48
